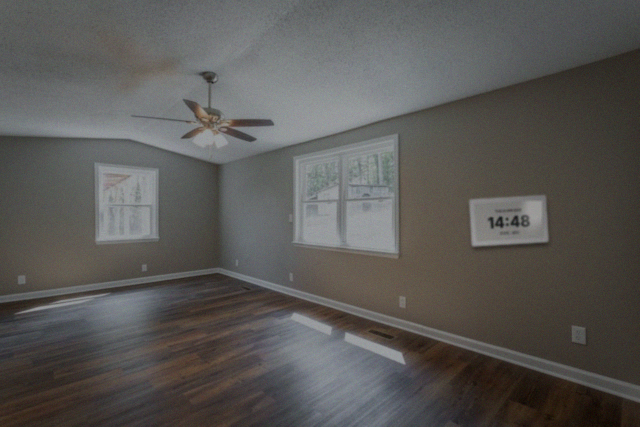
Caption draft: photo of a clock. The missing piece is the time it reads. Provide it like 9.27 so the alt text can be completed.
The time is 14.48
